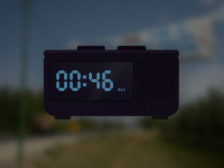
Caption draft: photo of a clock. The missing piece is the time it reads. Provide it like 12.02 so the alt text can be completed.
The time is 0.46
